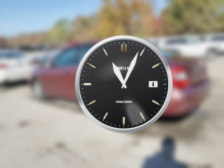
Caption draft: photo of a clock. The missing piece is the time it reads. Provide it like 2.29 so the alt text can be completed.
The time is 11.04
